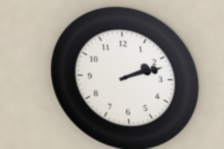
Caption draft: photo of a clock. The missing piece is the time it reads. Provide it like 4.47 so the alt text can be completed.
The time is 2.12
